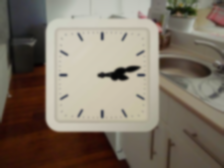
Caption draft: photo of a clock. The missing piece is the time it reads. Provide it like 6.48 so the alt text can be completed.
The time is 3.13
